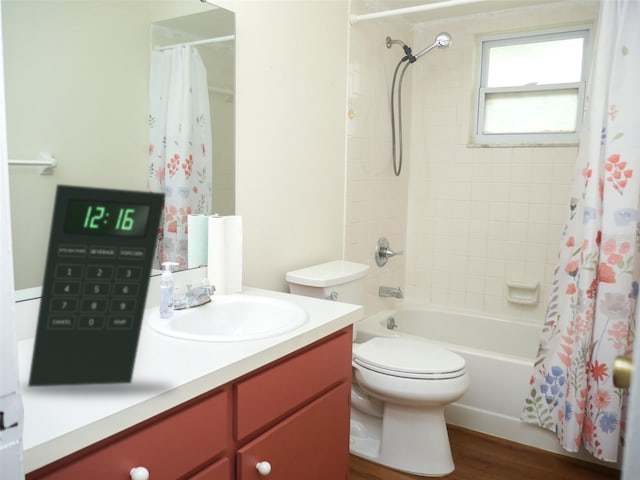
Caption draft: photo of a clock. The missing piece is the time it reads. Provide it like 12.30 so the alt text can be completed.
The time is 12.16
